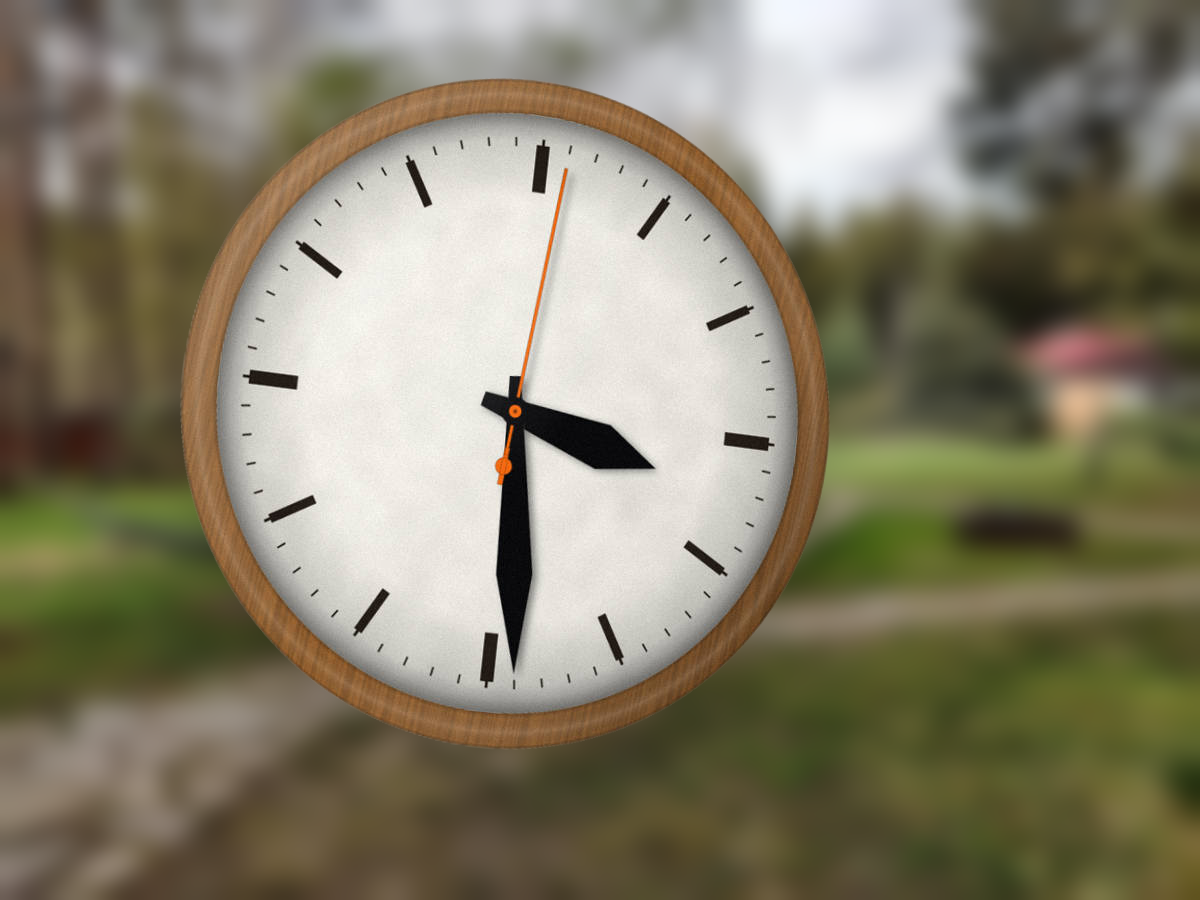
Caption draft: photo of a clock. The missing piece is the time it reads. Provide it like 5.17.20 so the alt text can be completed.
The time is 3.29.01
